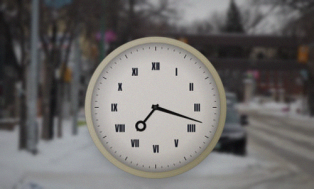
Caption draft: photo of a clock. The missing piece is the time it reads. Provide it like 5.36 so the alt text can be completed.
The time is 7.18
